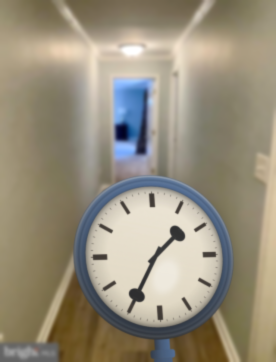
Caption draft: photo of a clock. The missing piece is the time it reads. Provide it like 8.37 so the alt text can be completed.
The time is 1.35
